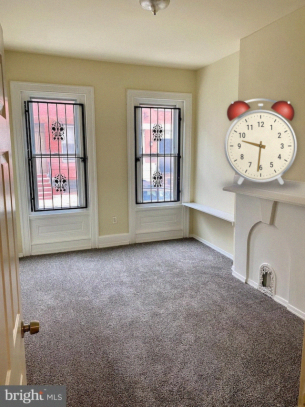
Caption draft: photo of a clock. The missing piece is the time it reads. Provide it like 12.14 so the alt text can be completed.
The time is 9.31
